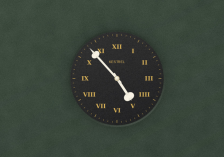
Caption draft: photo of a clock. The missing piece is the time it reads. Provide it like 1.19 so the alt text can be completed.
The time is 4.53
